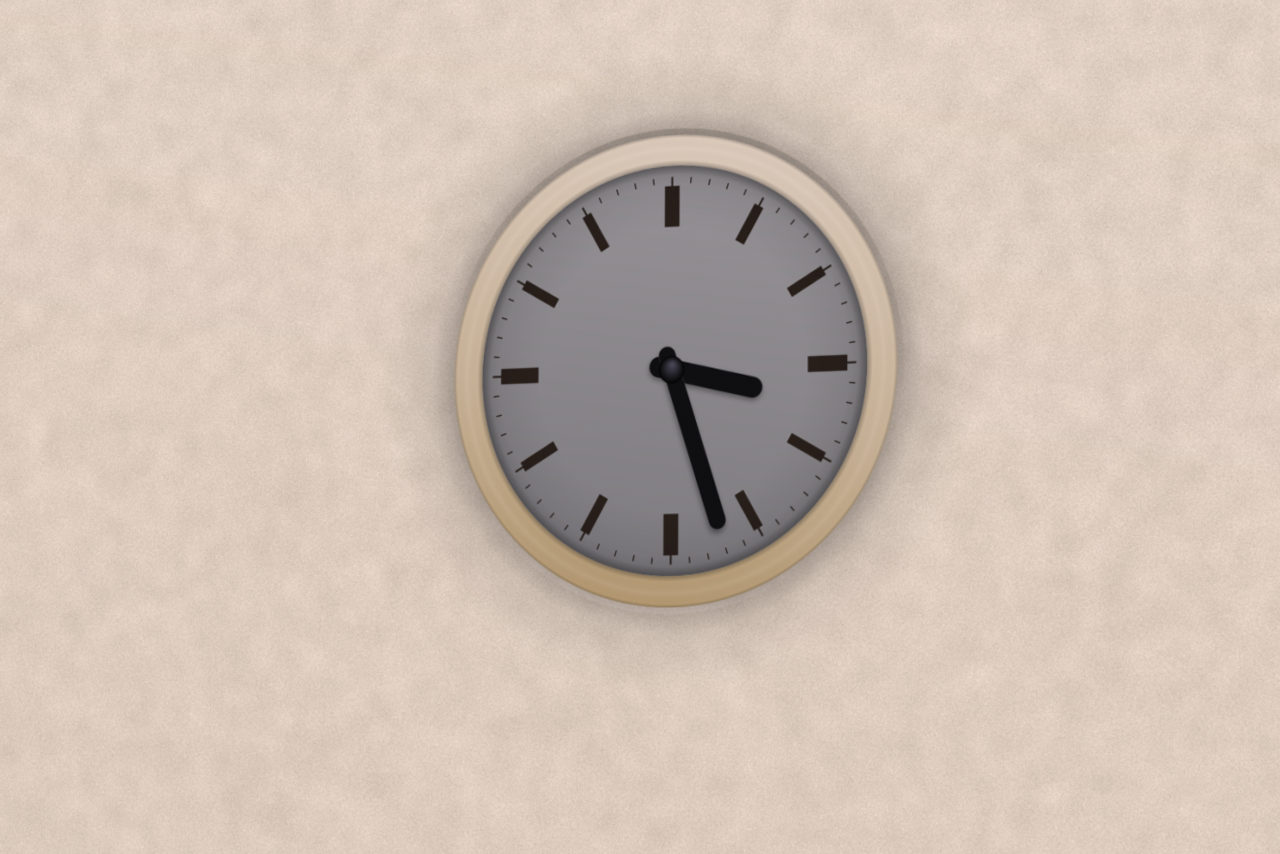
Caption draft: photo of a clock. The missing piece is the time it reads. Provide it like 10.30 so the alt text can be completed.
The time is 3.27
